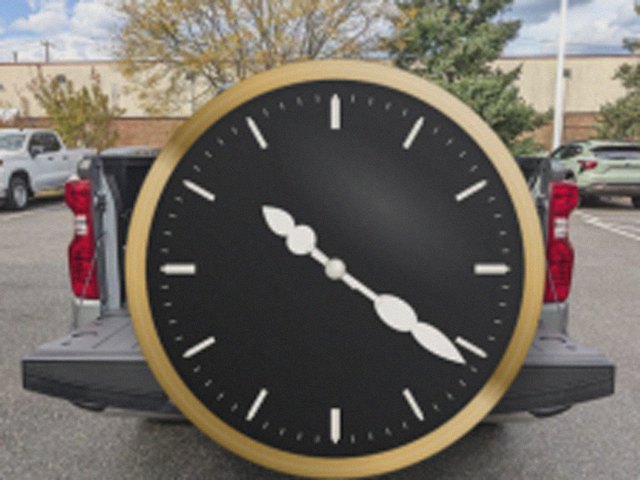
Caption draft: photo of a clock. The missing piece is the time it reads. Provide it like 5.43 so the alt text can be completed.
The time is 10.21
